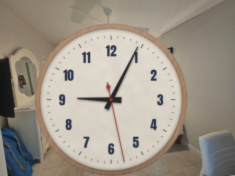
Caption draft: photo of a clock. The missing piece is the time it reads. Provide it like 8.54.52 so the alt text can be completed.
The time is 9.04.28
